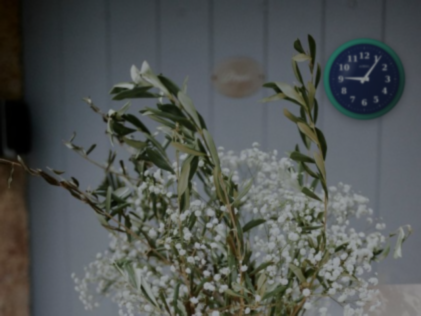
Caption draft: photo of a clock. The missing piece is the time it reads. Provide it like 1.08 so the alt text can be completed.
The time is 9.06
